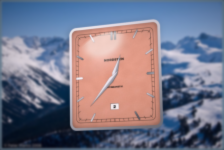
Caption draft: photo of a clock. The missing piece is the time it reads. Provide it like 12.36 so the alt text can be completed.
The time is 12.37
